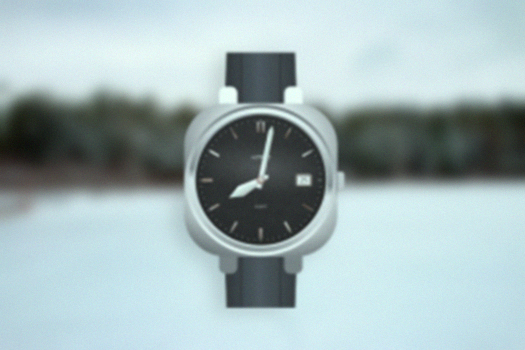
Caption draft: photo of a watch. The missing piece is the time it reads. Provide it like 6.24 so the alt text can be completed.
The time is 8.02
